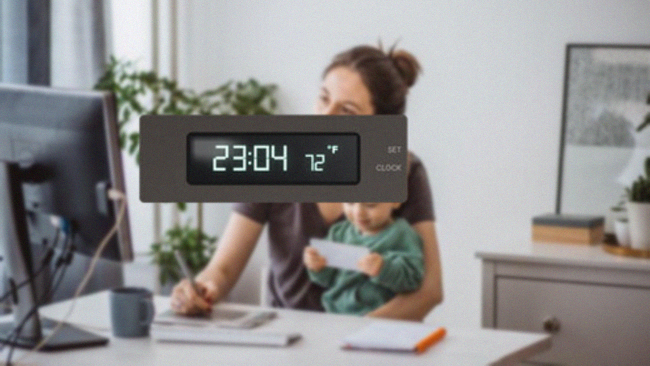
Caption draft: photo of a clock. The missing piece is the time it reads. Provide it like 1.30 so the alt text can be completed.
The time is 23.04
